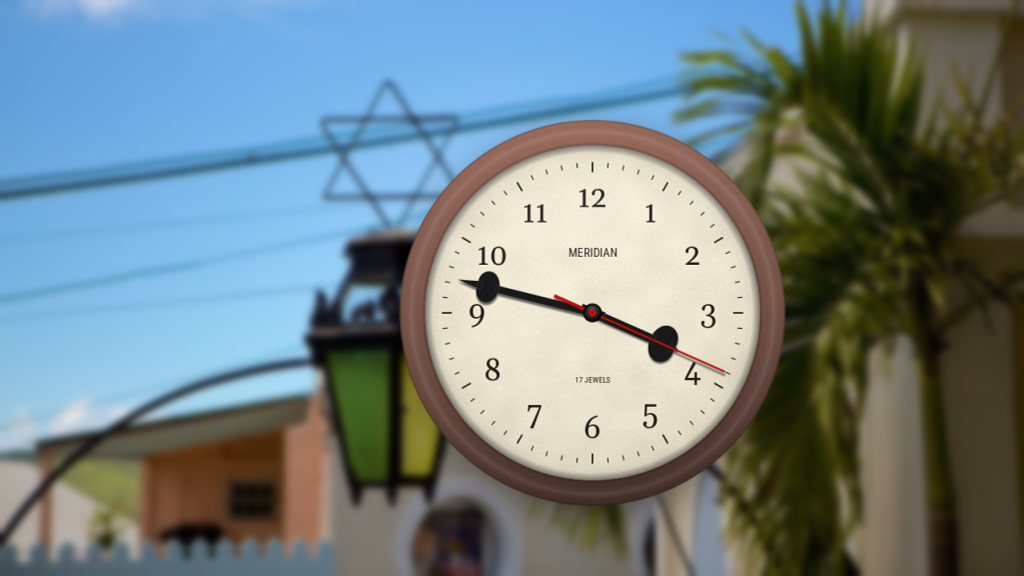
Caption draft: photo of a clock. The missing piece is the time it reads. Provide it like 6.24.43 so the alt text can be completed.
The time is 3.47.19
